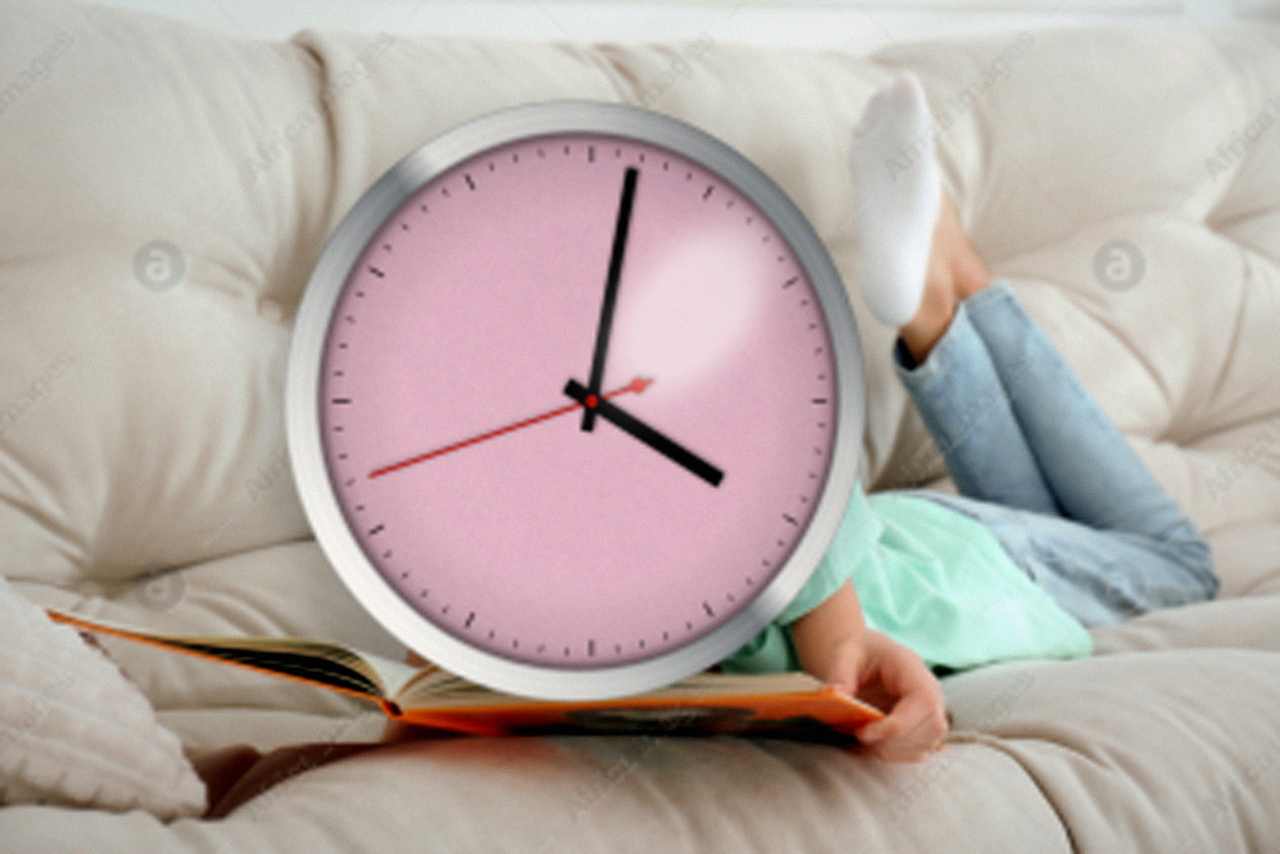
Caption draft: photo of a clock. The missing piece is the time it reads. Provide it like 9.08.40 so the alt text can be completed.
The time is 4.01.42
